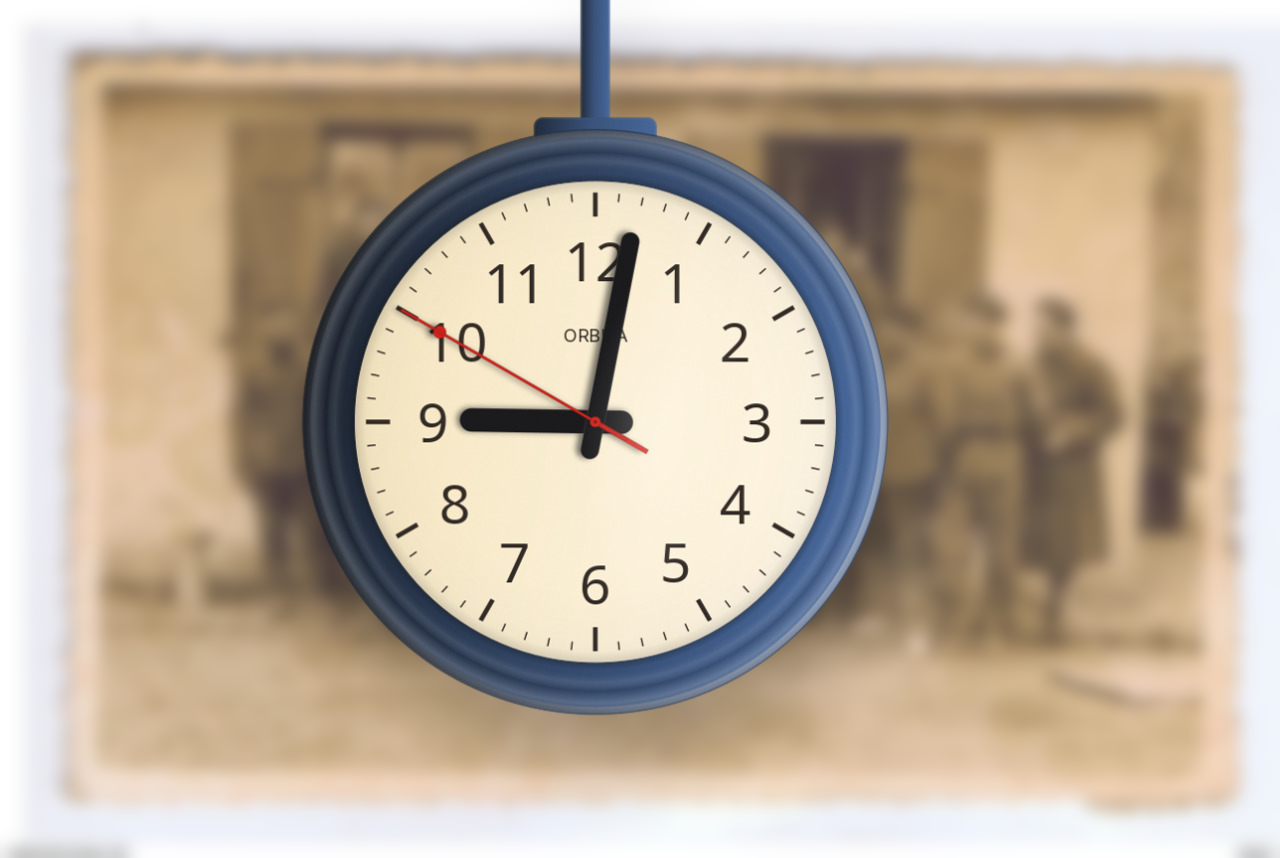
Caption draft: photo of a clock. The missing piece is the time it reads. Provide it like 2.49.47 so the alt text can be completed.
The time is 9.01.50
